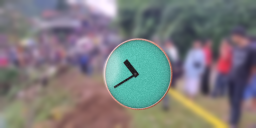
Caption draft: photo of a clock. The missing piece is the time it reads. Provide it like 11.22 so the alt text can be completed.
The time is 10.40
